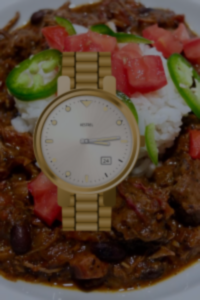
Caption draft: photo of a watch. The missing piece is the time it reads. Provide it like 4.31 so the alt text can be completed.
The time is 3.14
